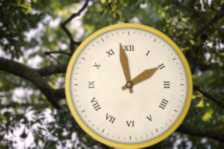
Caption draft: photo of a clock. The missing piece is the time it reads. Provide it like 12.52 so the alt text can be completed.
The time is 1.58
